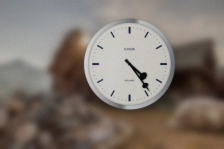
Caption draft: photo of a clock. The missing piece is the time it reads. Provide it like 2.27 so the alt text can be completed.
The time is 4.24
